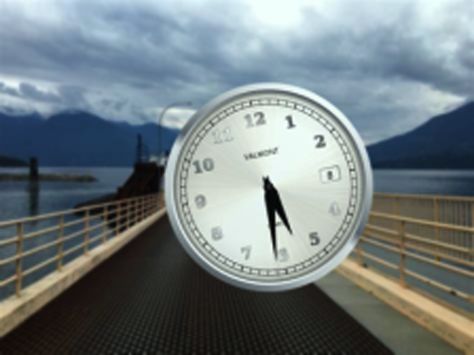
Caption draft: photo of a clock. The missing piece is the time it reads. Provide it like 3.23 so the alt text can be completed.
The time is 5.31
